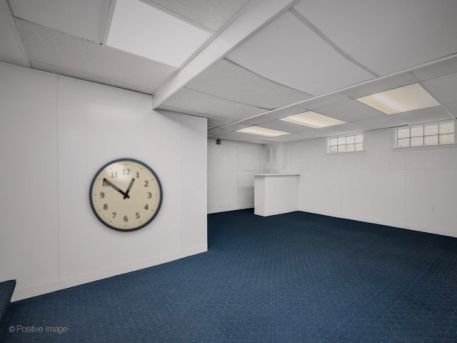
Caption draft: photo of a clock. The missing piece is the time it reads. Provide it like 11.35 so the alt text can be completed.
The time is 12.51
